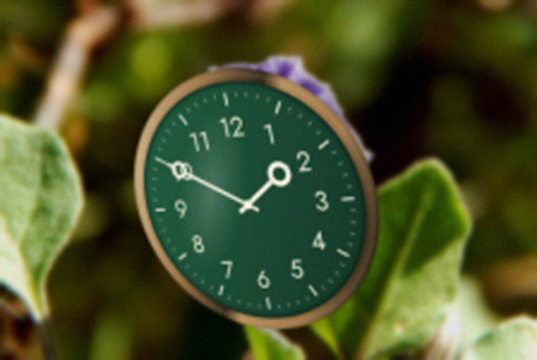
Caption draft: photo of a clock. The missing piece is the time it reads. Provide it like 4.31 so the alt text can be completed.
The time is 1.50
